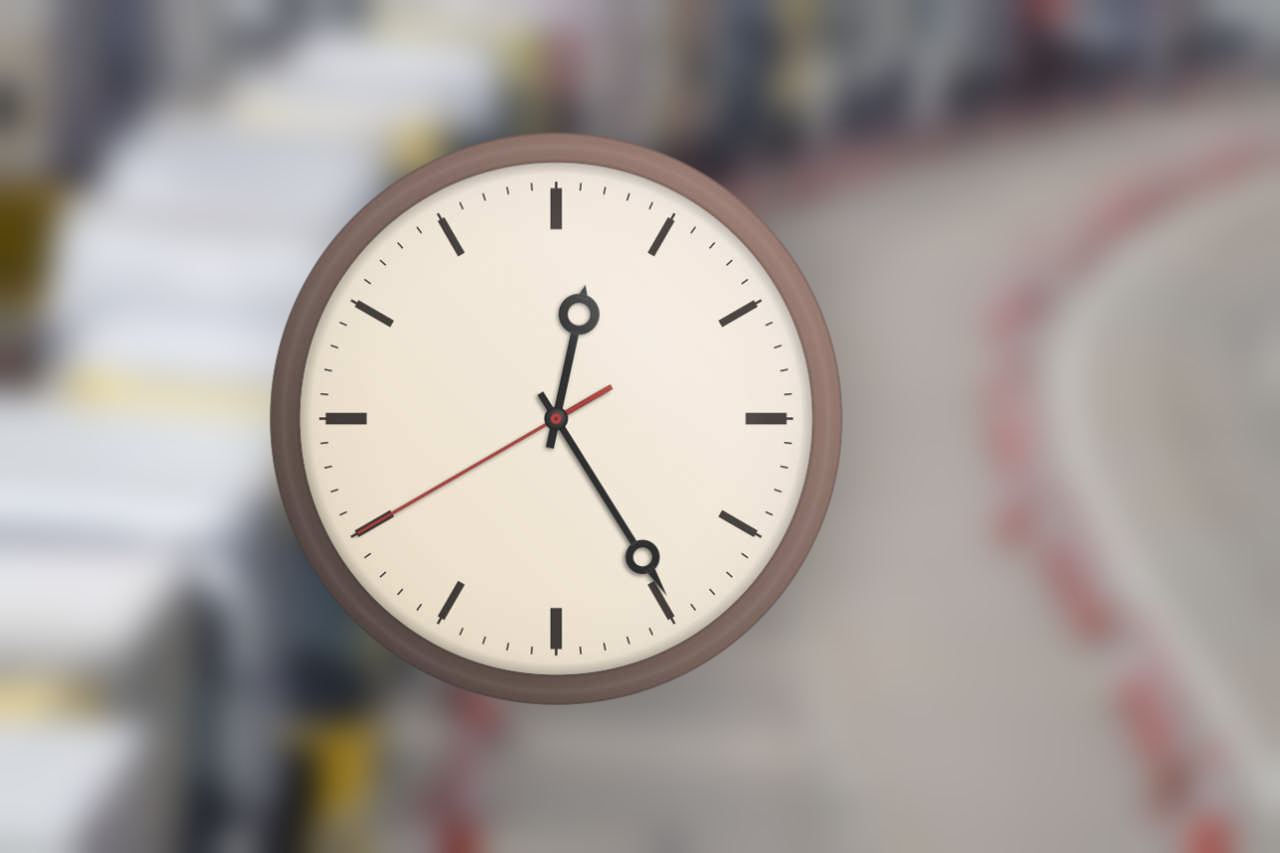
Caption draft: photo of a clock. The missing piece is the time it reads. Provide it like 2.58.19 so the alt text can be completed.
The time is 12.24.40
